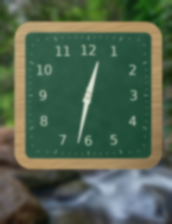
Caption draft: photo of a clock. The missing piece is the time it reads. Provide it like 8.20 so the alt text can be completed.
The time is 12.32
